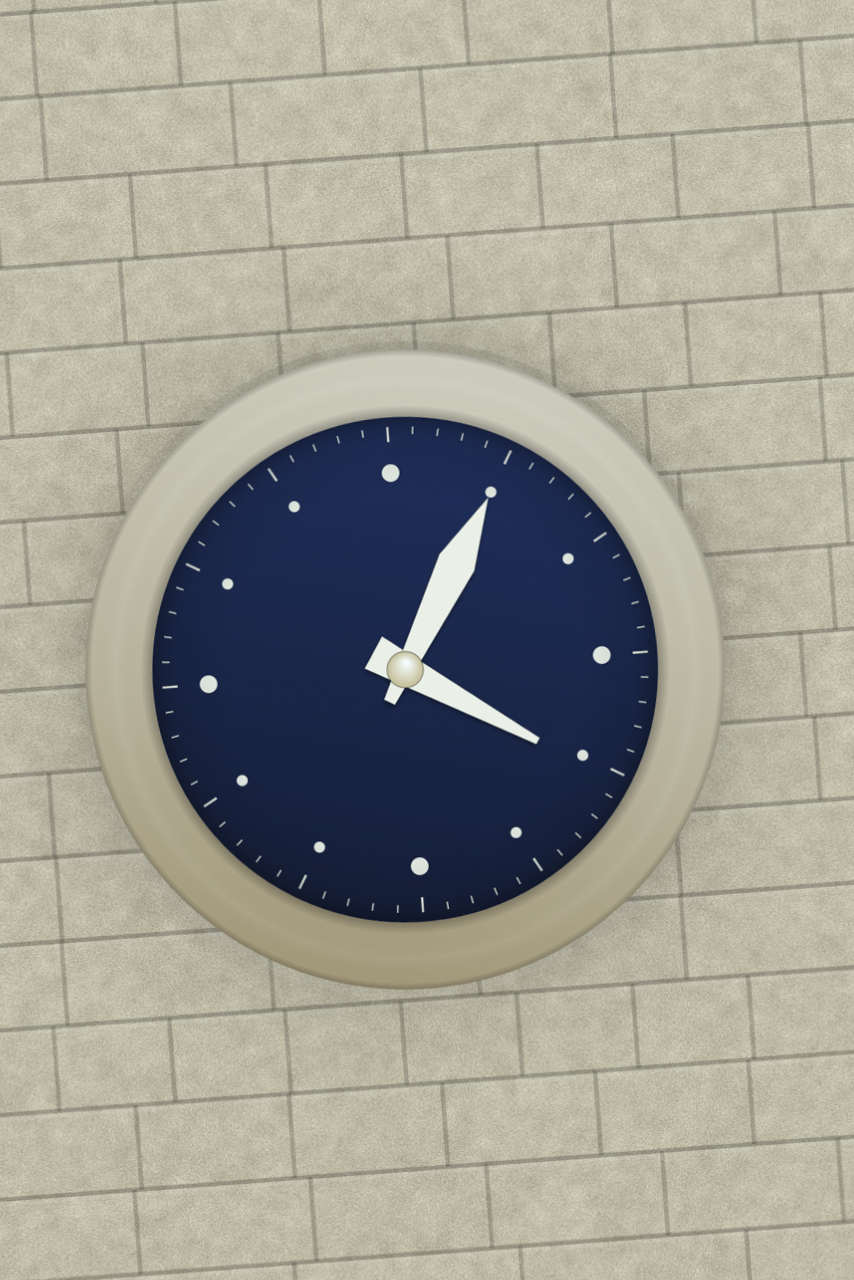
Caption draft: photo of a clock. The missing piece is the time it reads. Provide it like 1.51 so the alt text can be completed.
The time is 4.05
